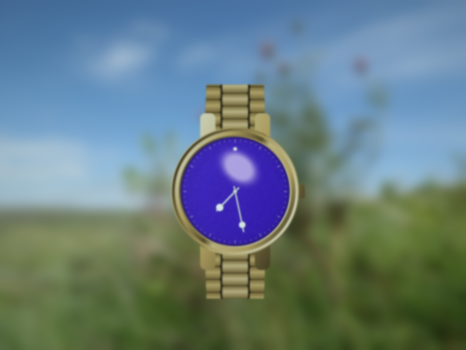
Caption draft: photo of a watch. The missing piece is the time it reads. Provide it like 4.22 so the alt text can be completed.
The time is 7.28
